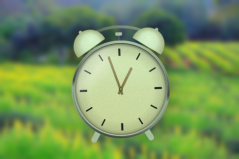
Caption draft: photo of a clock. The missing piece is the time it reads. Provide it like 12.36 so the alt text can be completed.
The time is 12.57
